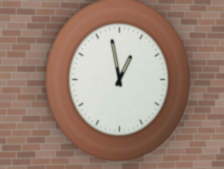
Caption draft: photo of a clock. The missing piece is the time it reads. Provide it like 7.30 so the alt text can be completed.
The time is 12.58
